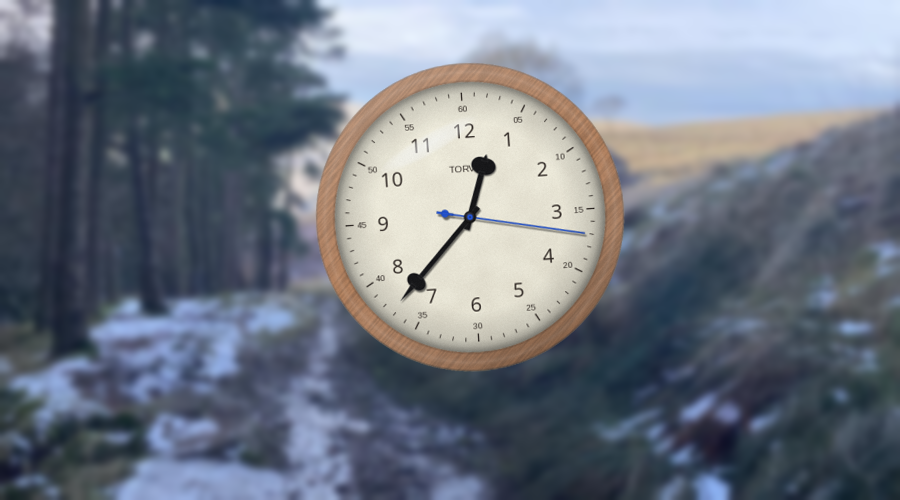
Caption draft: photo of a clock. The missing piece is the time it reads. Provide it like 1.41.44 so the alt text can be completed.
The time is 12.37.17
